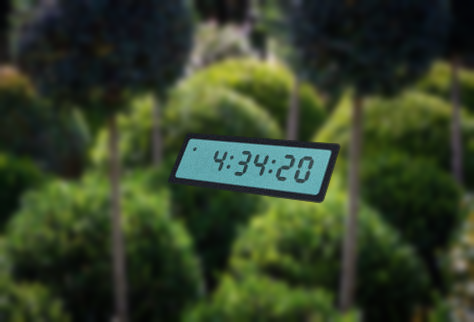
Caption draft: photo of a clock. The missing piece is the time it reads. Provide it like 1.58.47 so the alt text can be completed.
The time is 4.34.20
